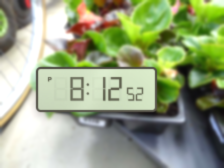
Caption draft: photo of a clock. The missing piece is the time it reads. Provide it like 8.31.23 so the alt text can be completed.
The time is 8.12.52
